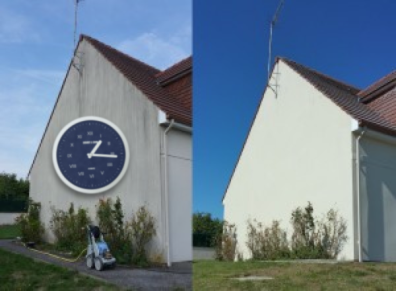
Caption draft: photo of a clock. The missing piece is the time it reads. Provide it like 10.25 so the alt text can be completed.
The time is 1.16
